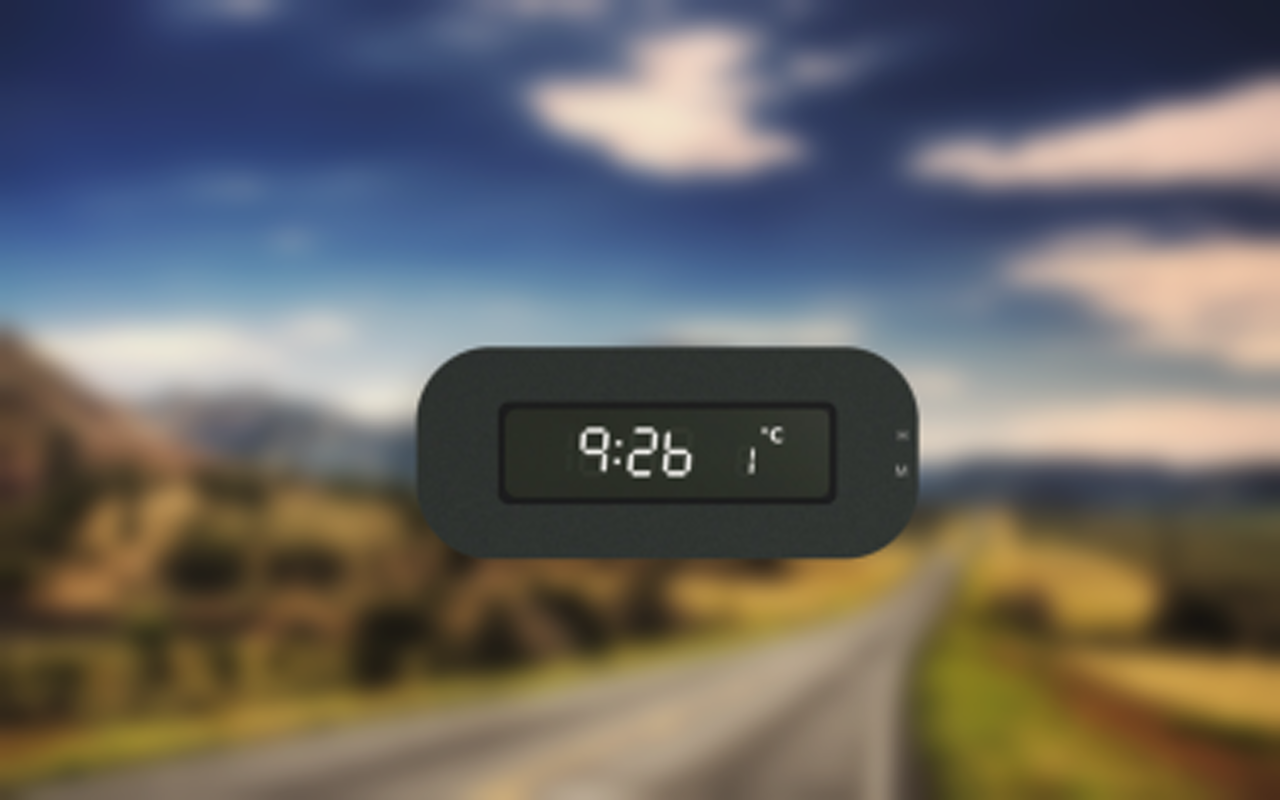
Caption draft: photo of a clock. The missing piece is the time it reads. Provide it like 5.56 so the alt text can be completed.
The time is 9.26
